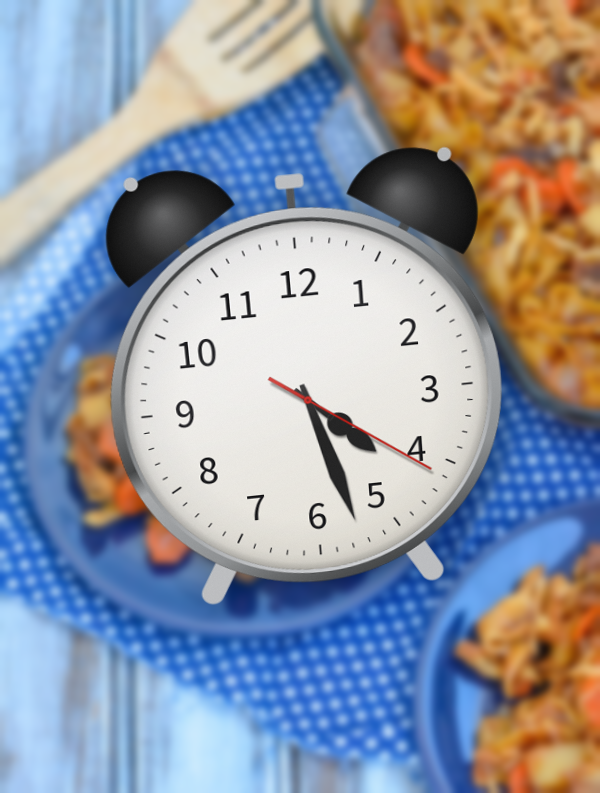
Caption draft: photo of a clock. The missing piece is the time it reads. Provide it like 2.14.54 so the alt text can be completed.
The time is 4.27.21
